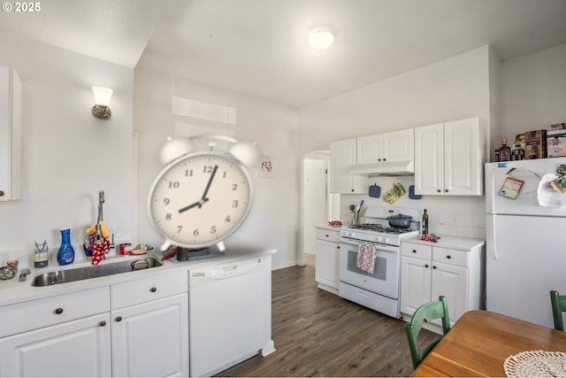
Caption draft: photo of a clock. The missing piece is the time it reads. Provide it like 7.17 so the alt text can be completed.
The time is 8.02
